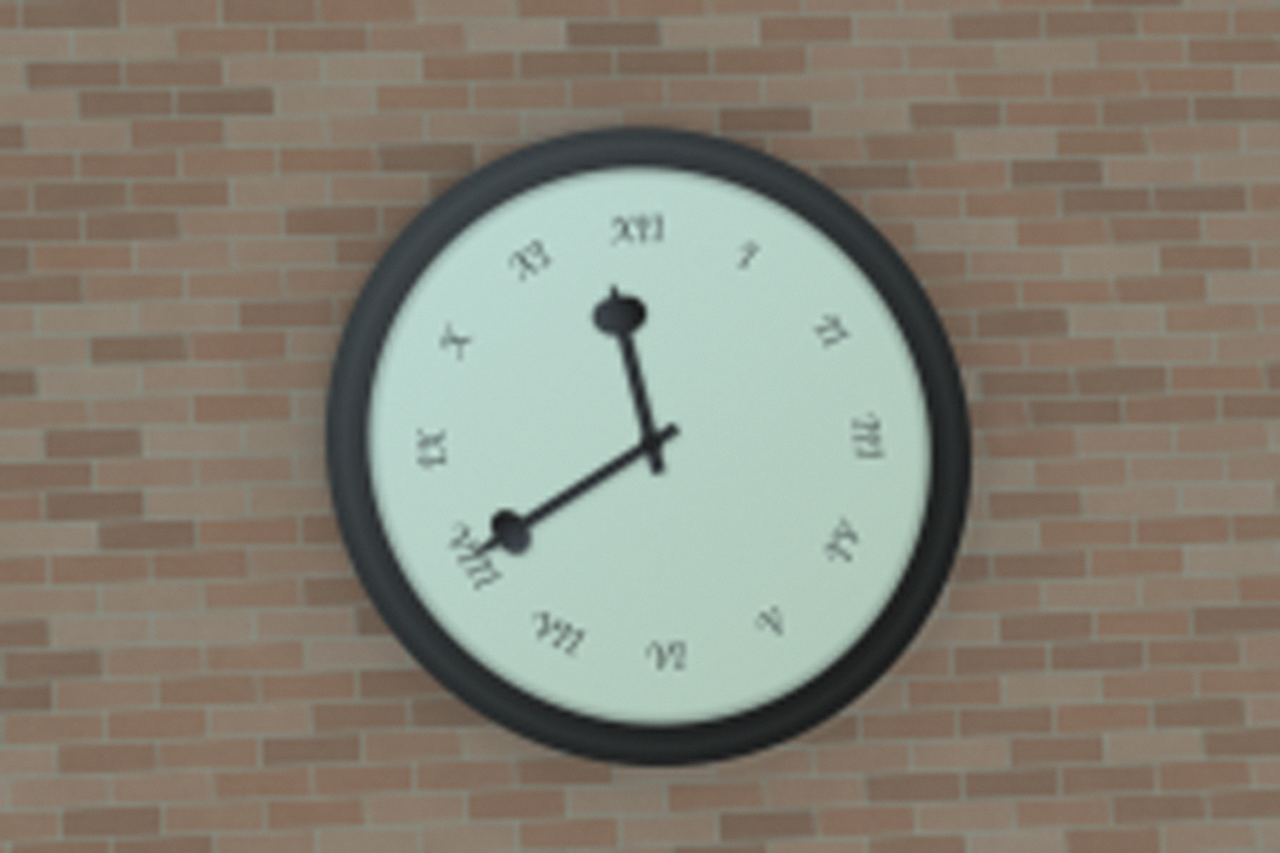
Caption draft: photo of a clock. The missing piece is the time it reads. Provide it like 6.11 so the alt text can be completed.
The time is 11.40
